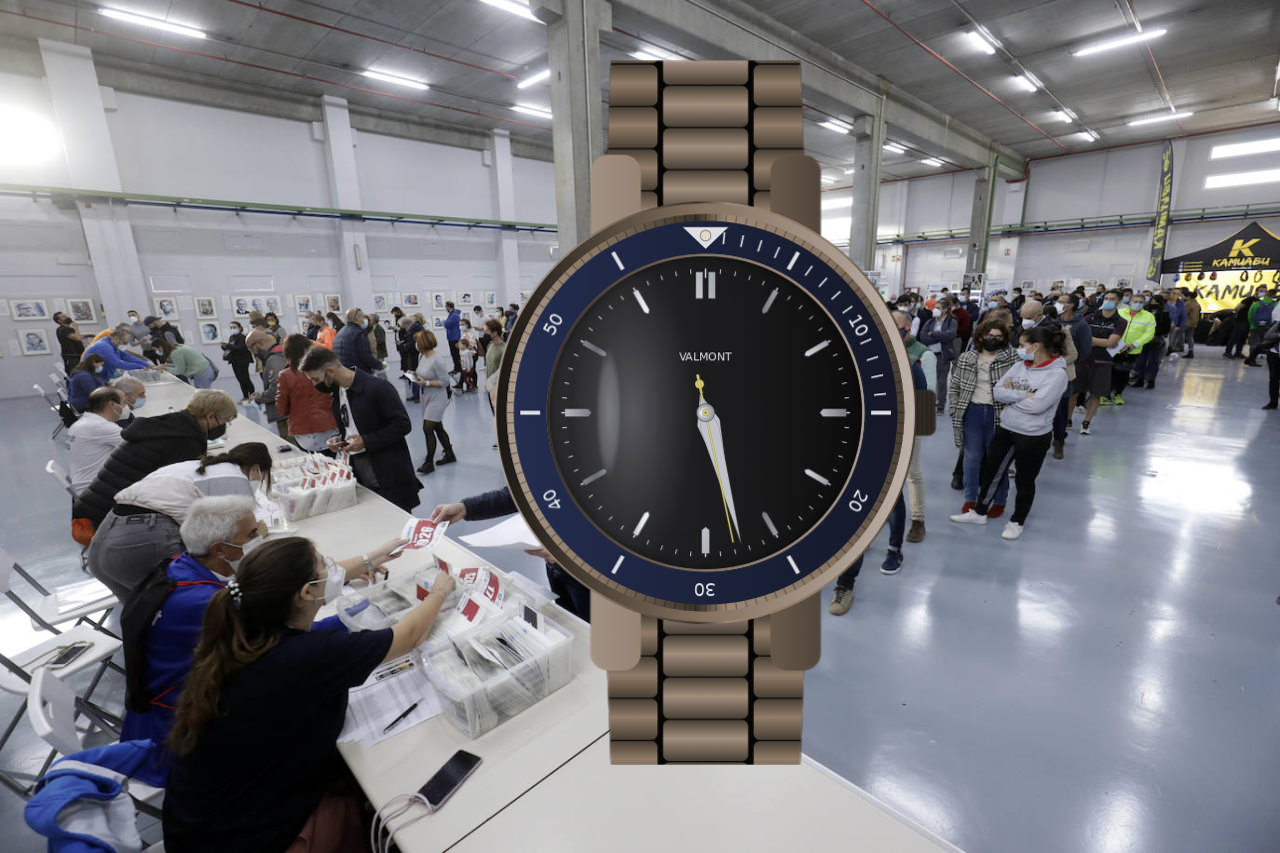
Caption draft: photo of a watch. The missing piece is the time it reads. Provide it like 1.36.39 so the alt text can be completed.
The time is 5.27.28
